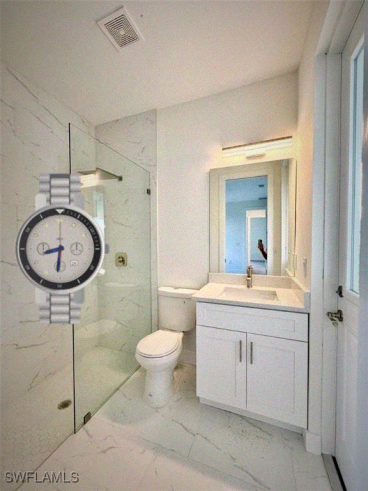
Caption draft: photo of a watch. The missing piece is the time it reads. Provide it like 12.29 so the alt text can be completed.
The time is 8.31
